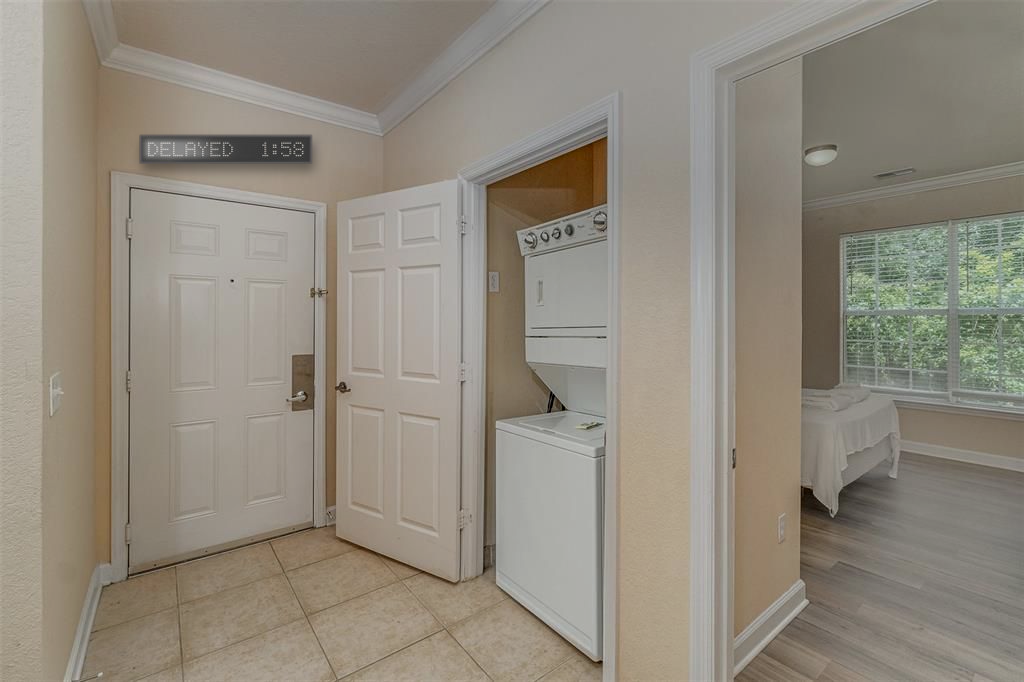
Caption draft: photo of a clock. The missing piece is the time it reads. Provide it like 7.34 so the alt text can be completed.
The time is 1.58
